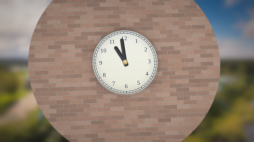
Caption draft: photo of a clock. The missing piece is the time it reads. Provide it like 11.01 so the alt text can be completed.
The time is 10.59
